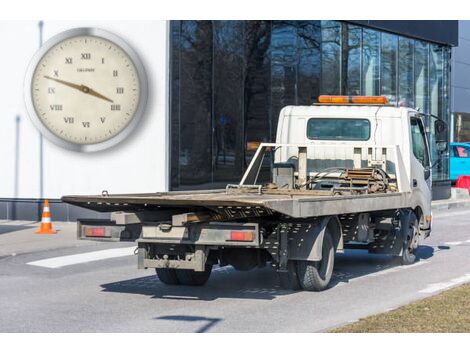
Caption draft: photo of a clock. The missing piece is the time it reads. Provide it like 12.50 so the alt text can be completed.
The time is 3.48
